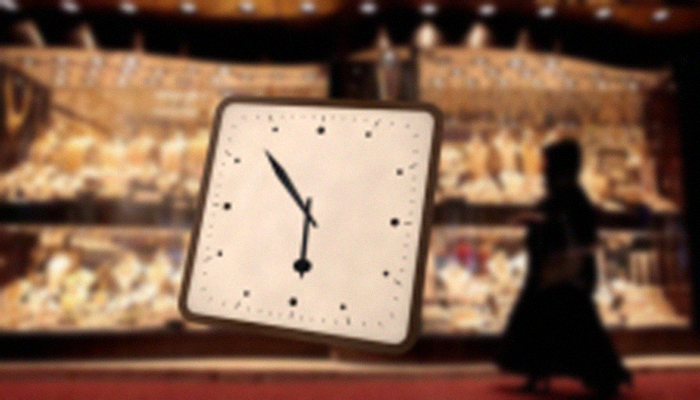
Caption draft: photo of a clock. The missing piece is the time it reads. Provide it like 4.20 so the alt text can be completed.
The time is 5.53
